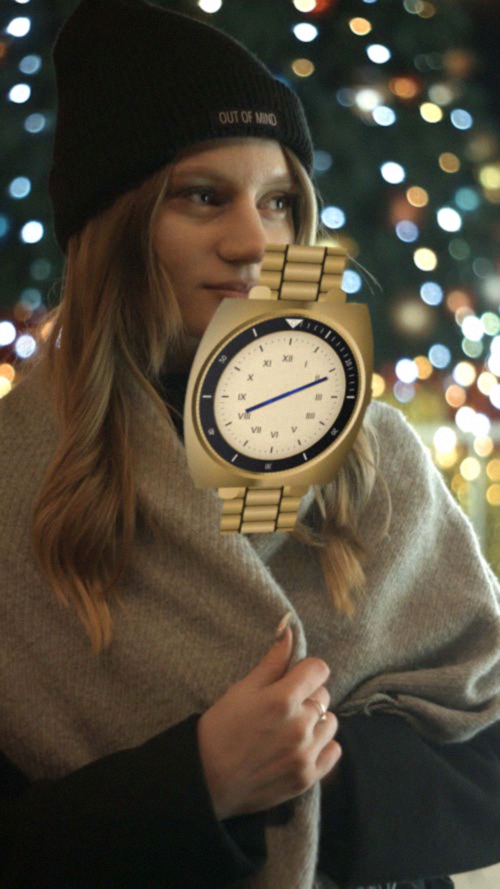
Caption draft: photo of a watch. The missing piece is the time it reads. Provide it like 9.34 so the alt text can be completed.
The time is 8.11
